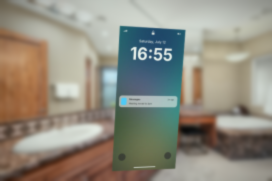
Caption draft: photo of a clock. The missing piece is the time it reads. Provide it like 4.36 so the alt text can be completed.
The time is 16.55
